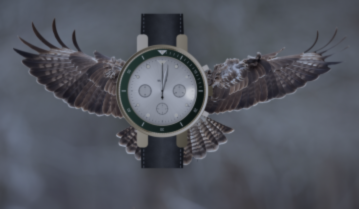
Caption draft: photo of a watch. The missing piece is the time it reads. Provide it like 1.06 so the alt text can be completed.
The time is 12.02
